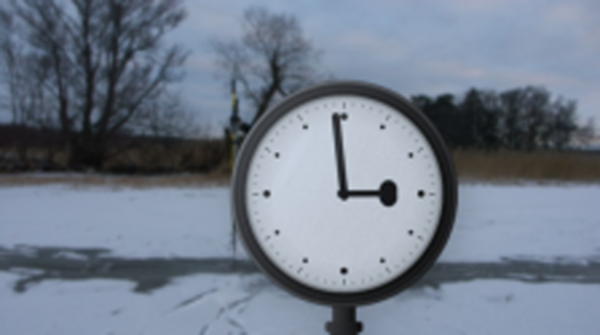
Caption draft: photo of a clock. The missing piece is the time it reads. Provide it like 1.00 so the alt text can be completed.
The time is 2.59
